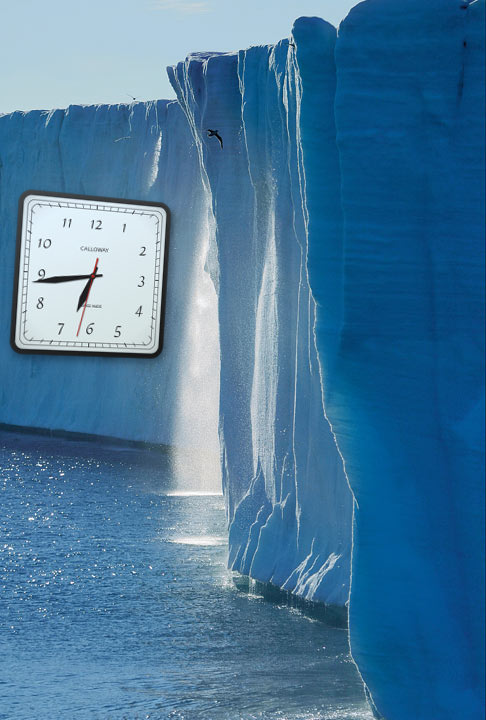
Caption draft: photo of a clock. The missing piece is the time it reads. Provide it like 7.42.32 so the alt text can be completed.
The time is 6.43.32
